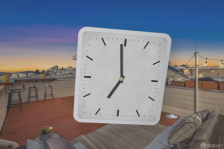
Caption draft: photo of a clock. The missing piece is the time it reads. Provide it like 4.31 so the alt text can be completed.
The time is 6.59
